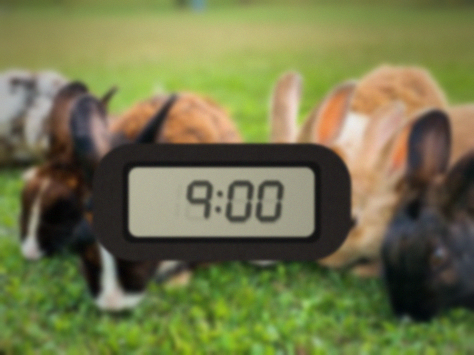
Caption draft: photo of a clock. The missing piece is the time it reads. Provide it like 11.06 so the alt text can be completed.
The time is 9.00
